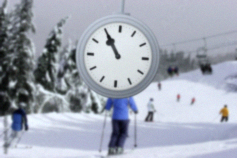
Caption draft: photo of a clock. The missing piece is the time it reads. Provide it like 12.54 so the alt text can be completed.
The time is 10.55
